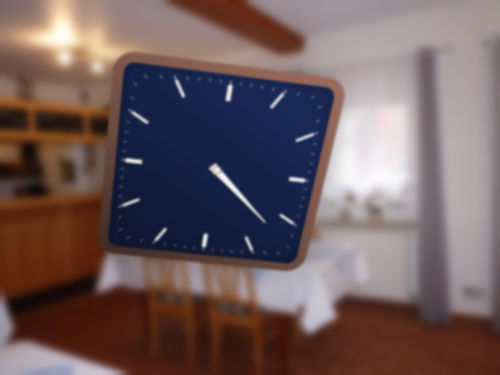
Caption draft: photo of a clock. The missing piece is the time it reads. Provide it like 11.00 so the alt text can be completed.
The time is 4.22
